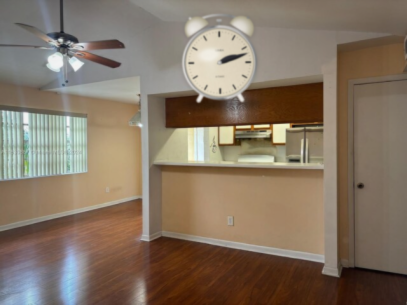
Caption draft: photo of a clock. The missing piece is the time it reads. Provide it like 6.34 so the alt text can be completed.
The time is 2.12
